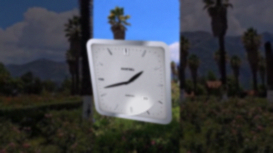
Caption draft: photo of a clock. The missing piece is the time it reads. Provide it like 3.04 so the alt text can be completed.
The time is 1.42
